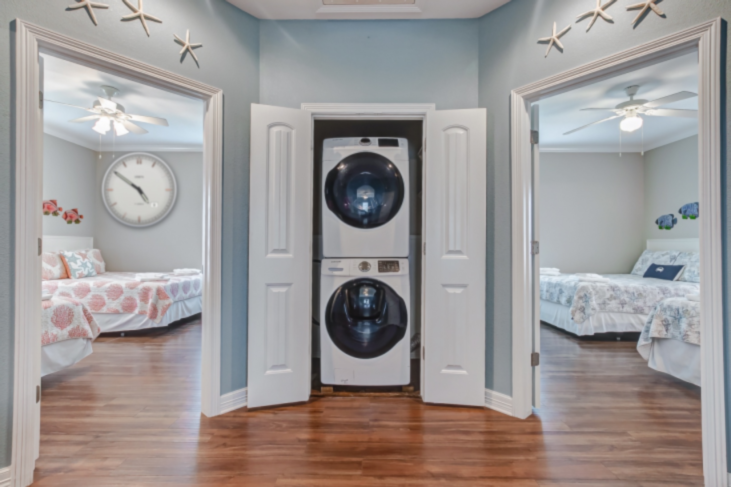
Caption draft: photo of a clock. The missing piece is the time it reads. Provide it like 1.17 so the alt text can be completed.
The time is 4.51
